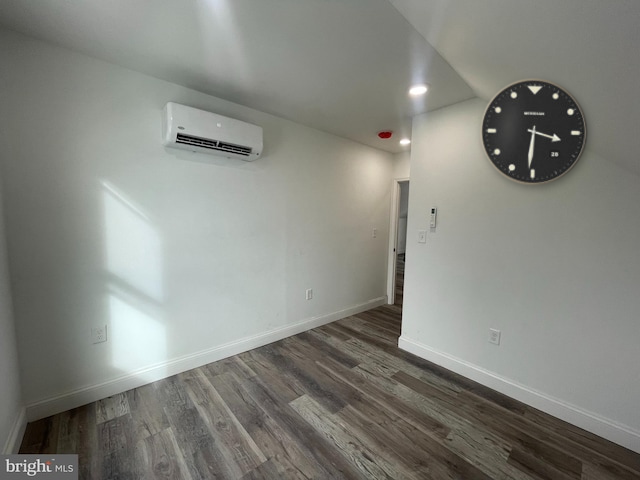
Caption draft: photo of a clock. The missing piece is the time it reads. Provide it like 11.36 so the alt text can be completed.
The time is 3.31
